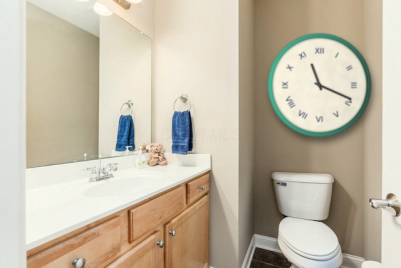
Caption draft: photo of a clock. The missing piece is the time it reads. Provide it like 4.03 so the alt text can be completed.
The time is 11.19
